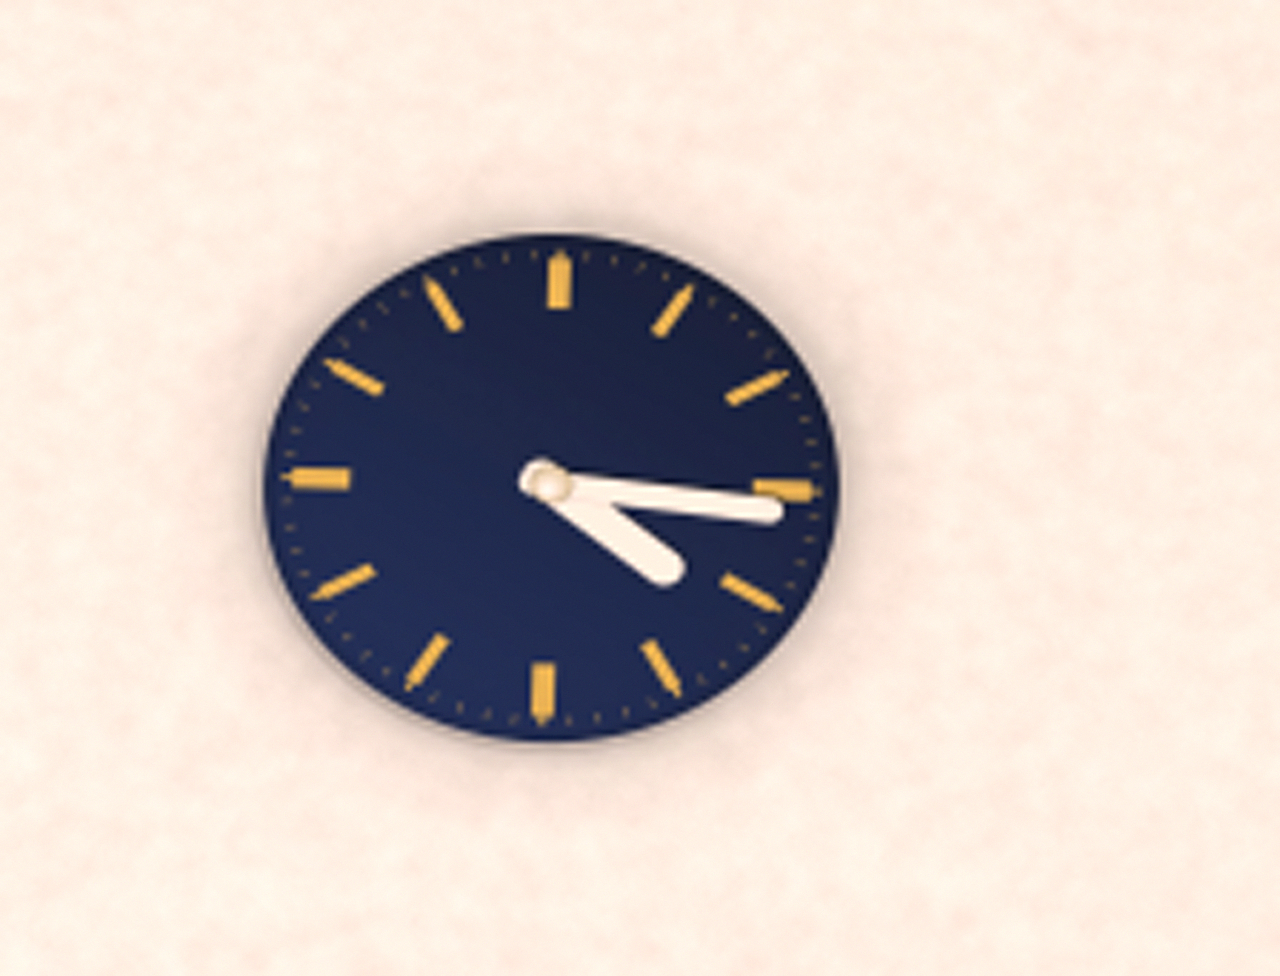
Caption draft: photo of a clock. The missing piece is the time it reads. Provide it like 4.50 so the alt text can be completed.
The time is 4.16
